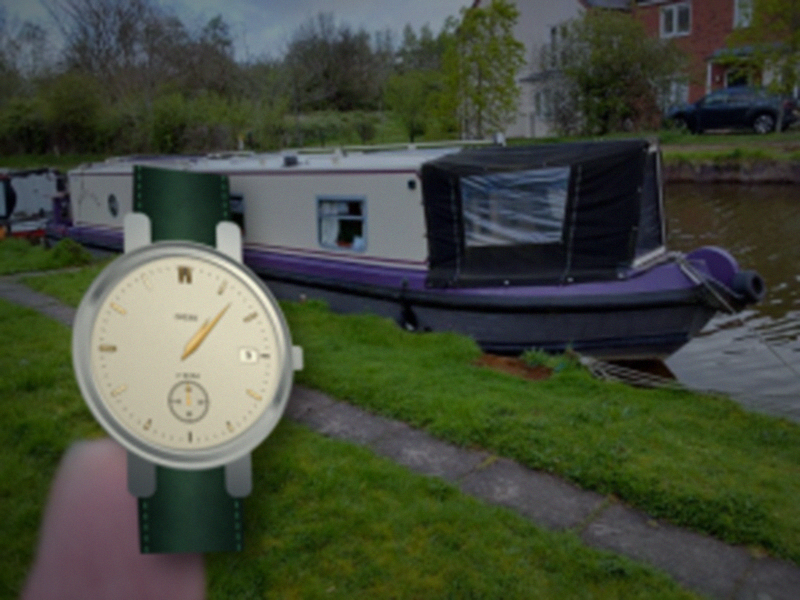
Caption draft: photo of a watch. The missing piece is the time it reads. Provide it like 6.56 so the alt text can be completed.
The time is 1.07
